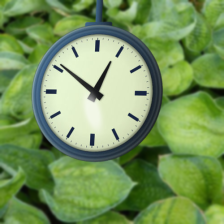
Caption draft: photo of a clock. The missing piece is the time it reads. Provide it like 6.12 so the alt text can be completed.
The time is 12.51
